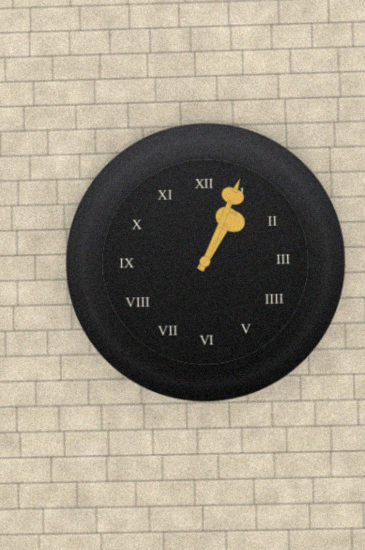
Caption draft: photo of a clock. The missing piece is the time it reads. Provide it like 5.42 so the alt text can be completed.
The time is 1.04
